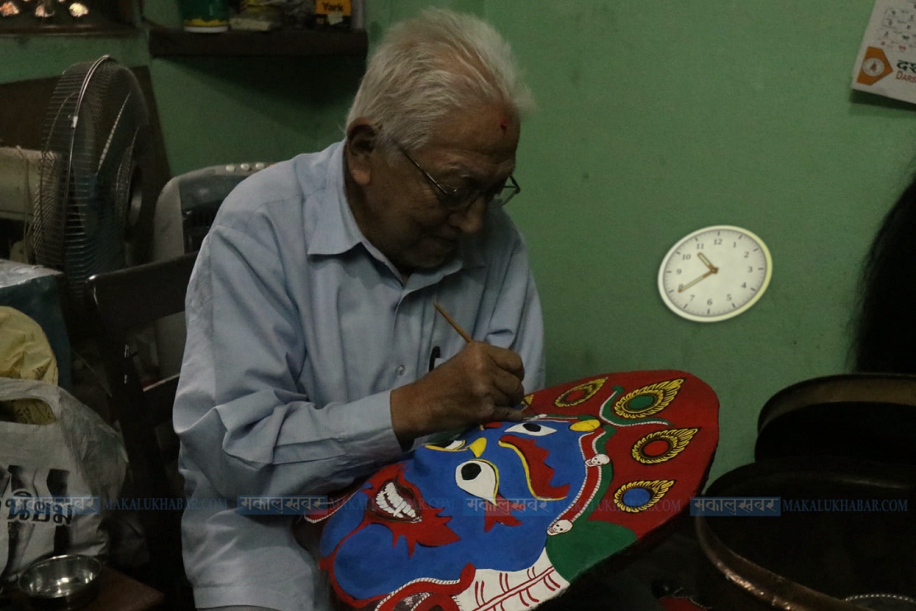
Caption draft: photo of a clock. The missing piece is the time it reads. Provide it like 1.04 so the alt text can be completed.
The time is 10.39
